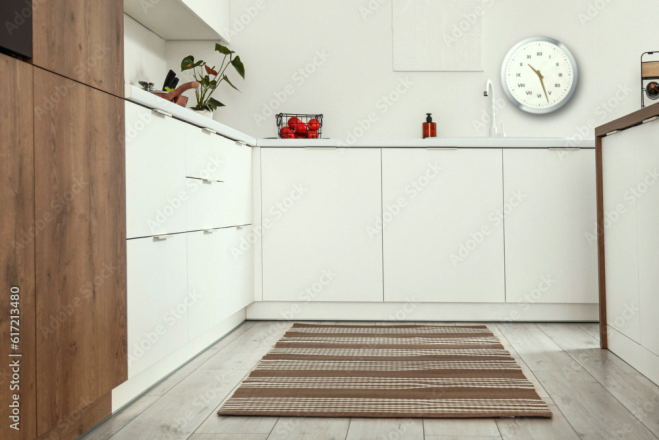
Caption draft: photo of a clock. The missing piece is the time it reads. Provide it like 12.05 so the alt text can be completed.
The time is 10.27
